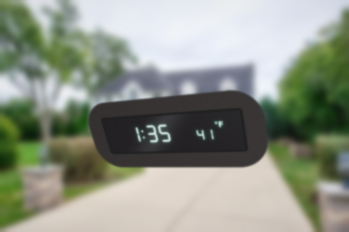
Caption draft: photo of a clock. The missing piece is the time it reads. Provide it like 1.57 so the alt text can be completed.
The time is 1.35
